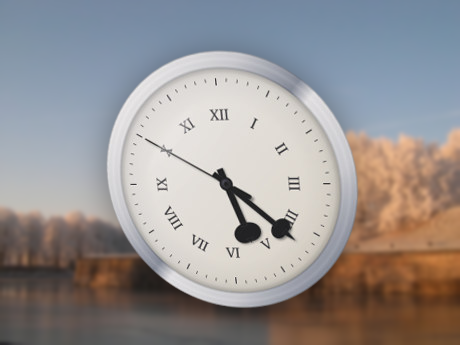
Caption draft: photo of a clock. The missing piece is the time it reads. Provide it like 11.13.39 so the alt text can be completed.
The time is 5.21.50
